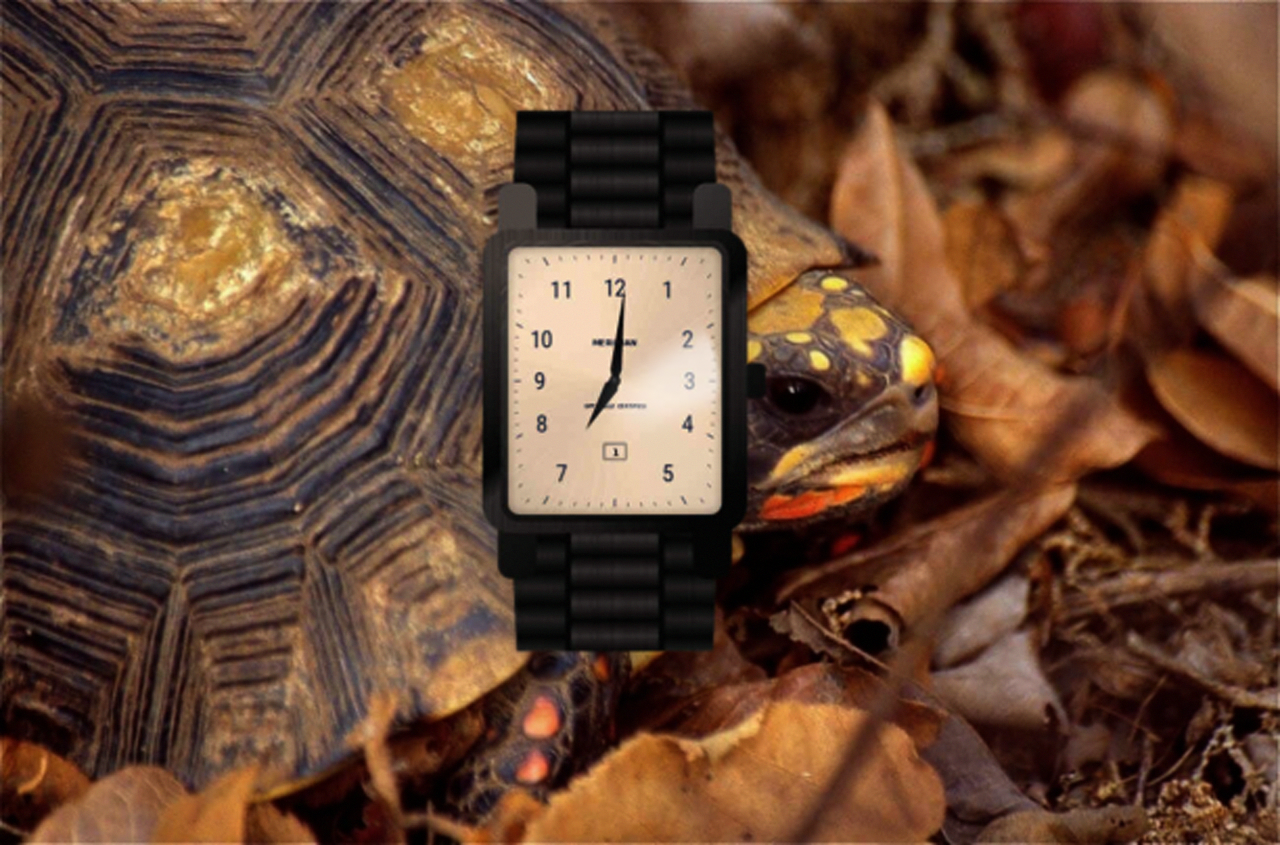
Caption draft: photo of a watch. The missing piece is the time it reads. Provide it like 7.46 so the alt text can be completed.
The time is 7.01
